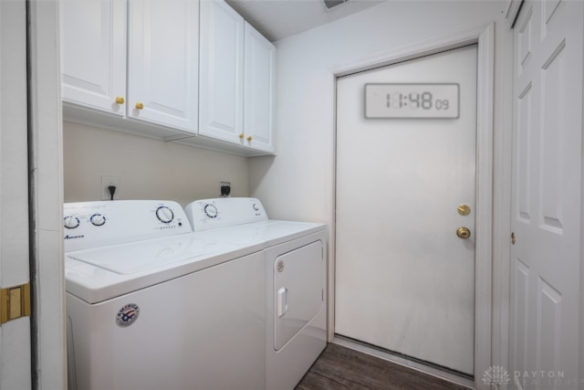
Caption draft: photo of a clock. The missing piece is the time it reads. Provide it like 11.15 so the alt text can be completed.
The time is 11.48
